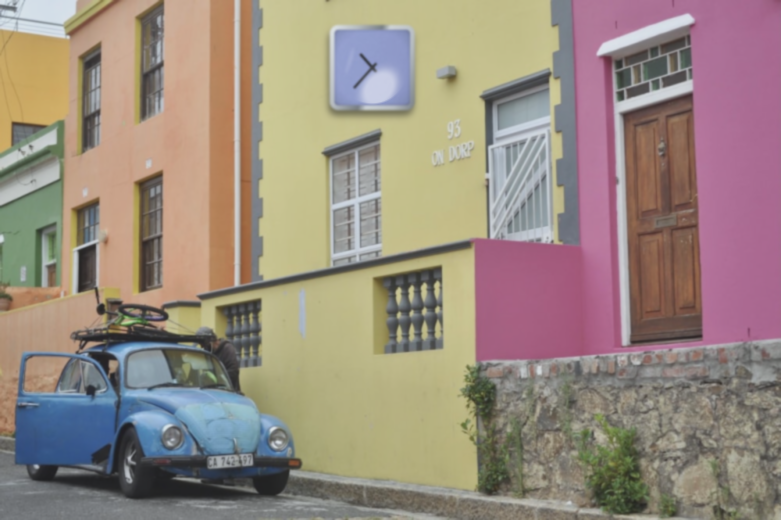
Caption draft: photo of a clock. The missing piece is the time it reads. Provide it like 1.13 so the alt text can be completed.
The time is 10.37
